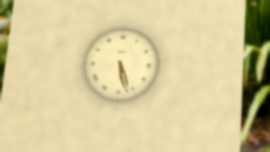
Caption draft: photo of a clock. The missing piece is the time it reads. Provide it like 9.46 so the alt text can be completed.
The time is 5.27
